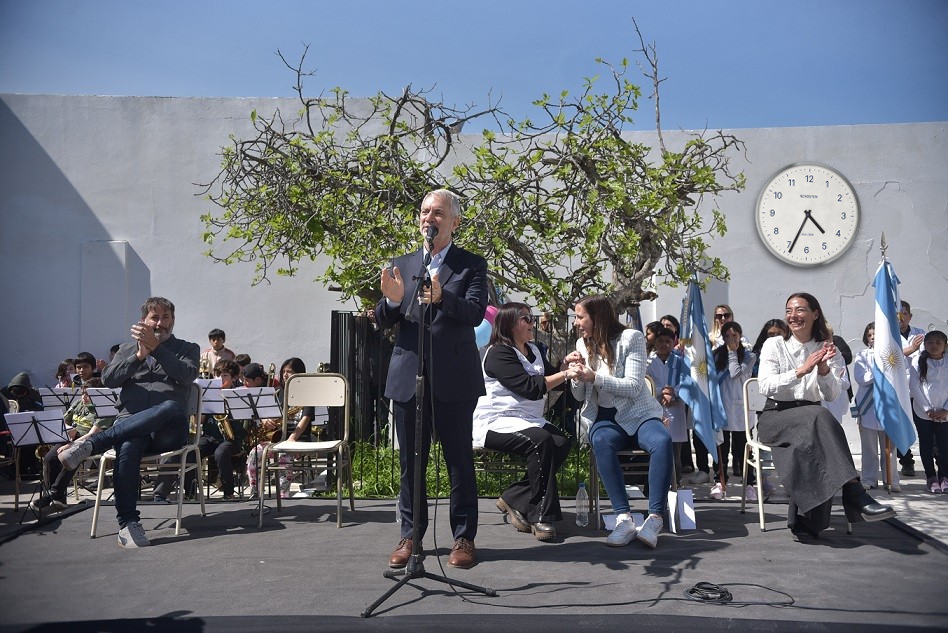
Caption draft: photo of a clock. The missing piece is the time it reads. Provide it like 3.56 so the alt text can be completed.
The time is 4.34
